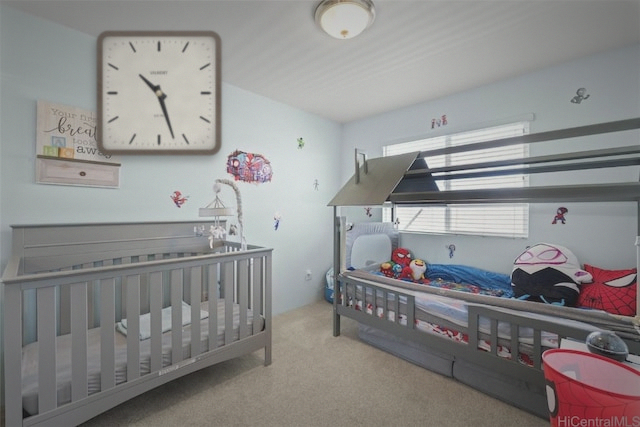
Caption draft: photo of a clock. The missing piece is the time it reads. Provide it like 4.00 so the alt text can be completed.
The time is 10.27
